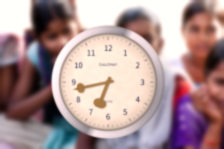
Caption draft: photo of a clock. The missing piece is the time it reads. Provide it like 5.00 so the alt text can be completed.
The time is 6.43
